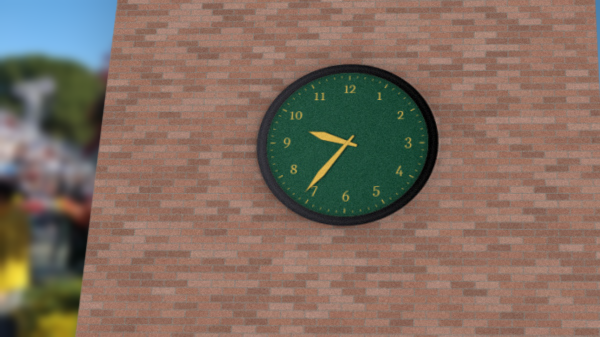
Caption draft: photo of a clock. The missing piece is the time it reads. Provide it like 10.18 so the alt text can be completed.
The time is 9.36
